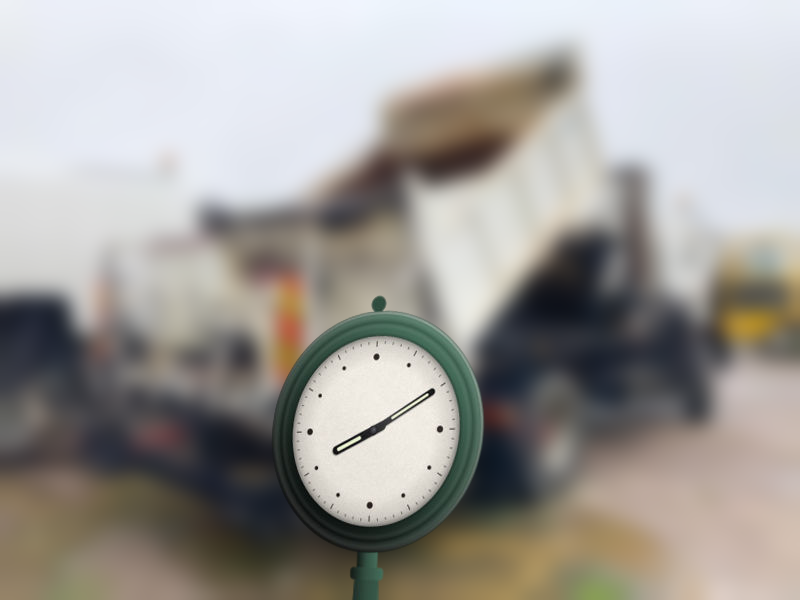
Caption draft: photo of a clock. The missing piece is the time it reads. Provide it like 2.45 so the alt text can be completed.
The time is 8.10
